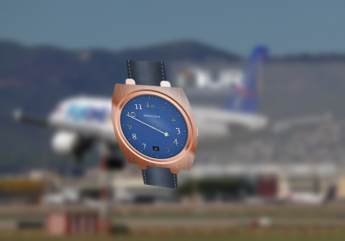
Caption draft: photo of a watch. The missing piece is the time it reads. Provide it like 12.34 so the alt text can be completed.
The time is 3.49
